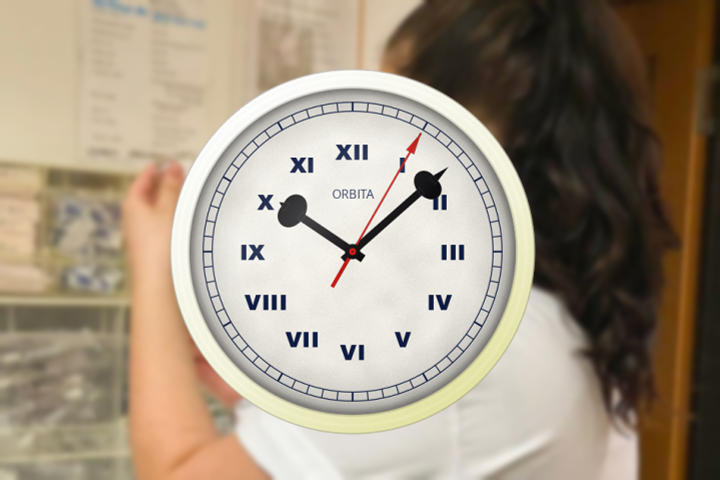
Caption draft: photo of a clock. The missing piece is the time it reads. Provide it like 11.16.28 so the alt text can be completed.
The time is 10.08.05
